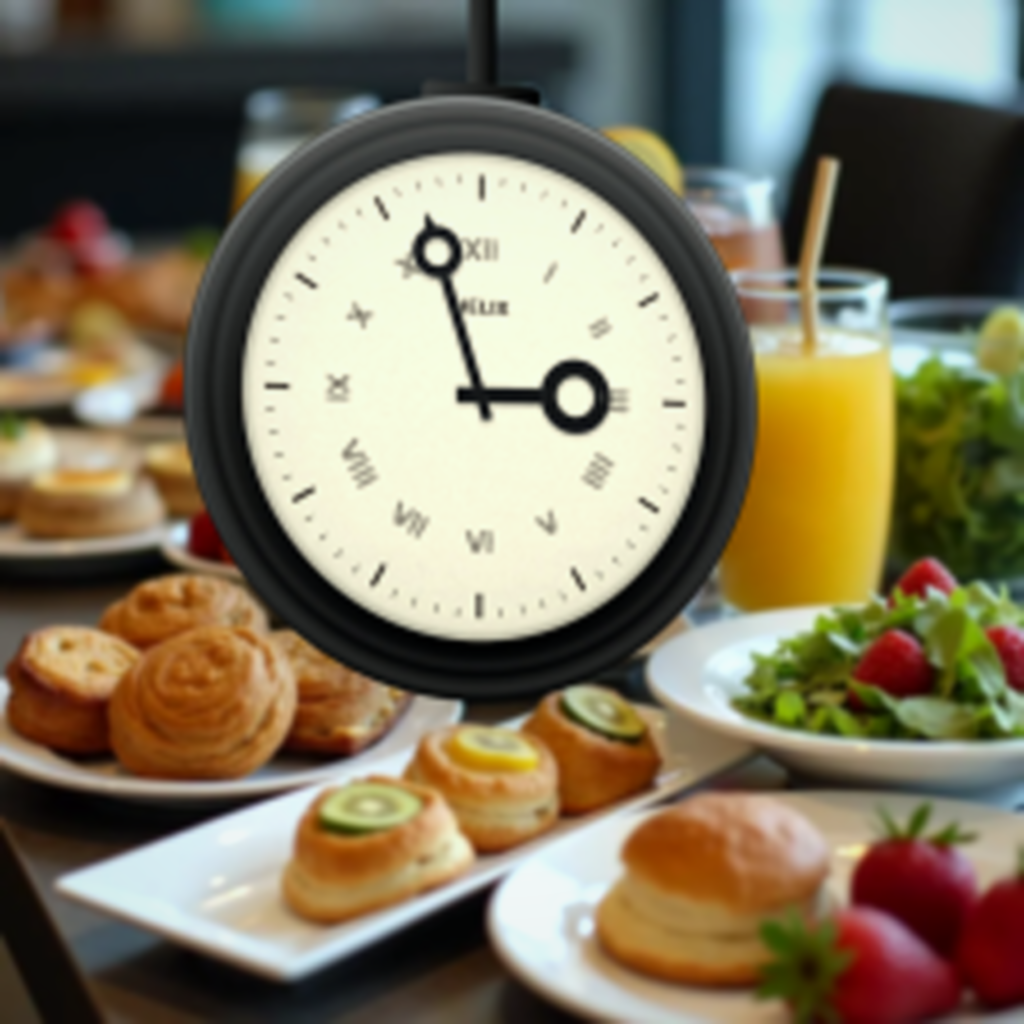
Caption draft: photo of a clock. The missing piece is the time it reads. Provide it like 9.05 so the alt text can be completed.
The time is 2.57
